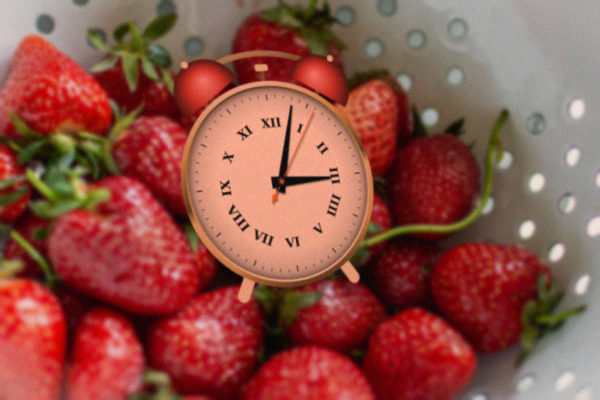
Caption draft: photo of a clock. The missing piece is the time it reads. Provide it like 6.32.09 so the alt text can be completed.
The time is 3.03.06
